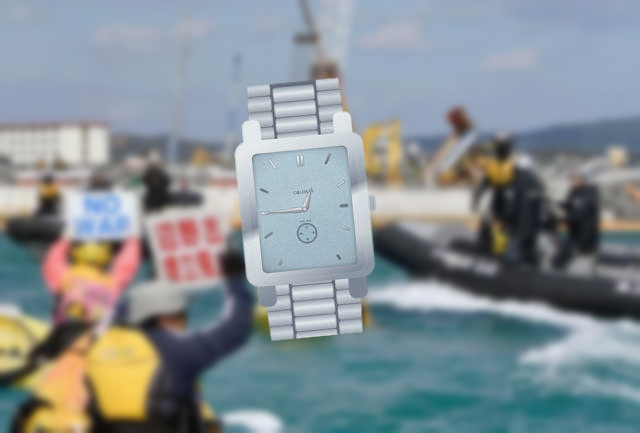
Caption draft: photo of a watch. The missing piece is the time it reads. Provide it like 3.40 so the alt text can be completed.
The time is 12.45
